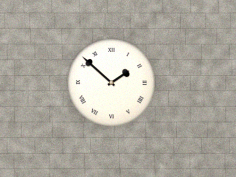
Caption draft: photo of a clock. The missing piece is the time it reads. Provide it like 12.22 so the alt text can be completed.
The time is 1.52
